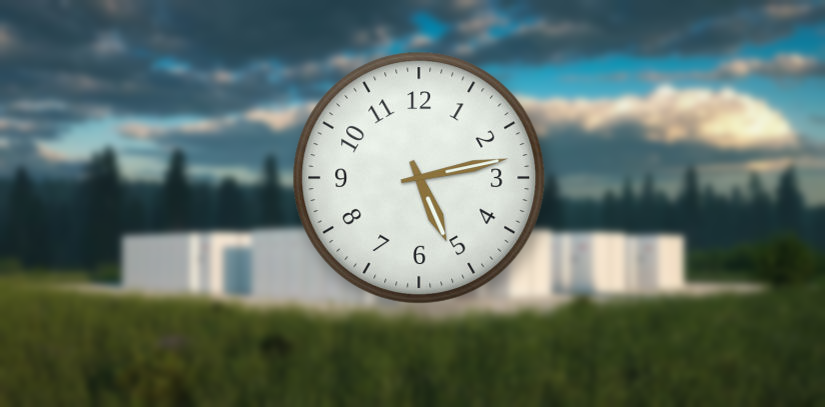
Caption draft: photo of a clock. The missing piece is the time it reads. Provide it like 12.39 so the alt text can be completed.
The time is 5.13
